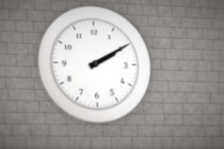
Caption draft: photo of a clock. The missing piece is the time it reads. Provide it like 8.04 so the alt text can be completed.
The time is 2.10
